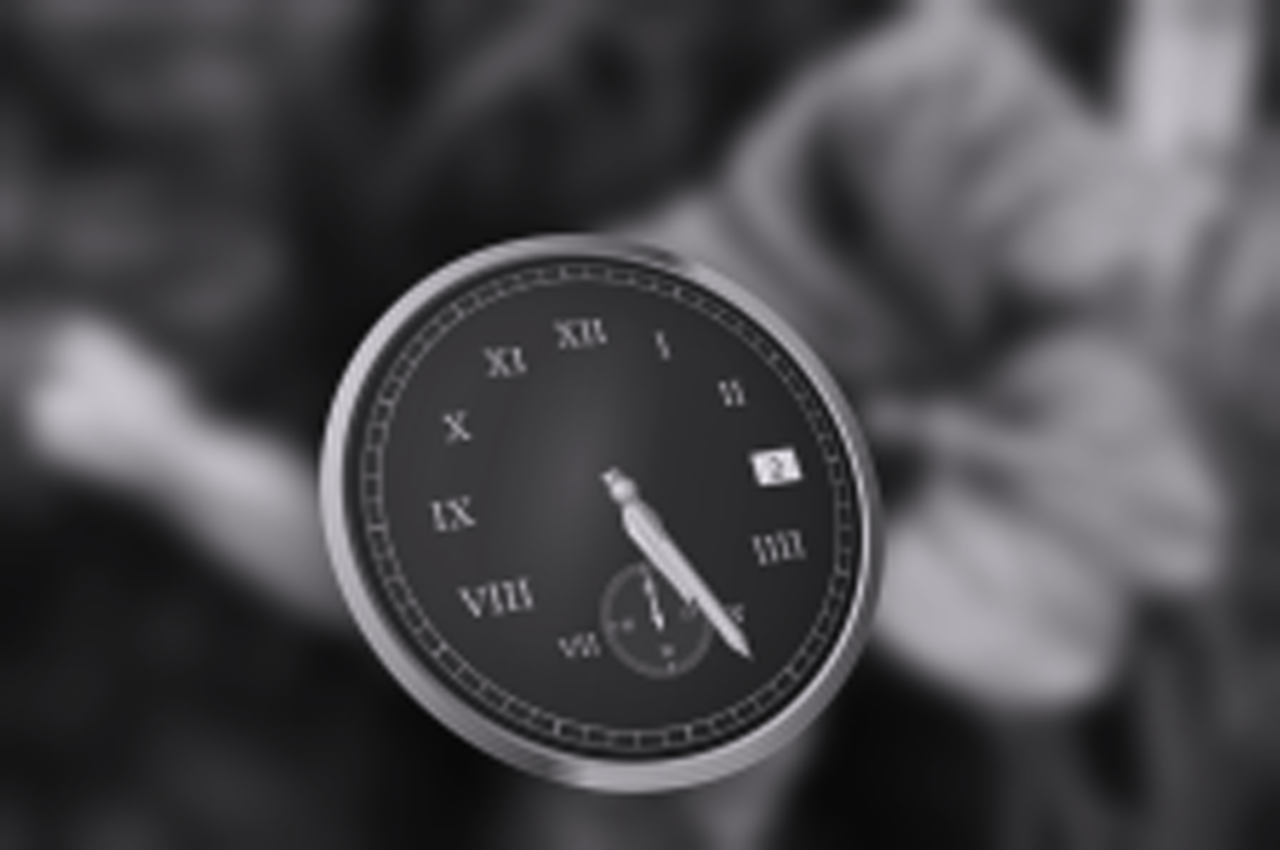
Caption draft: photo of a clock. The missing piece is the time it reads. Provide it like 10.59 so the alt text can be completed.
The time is 5.26
